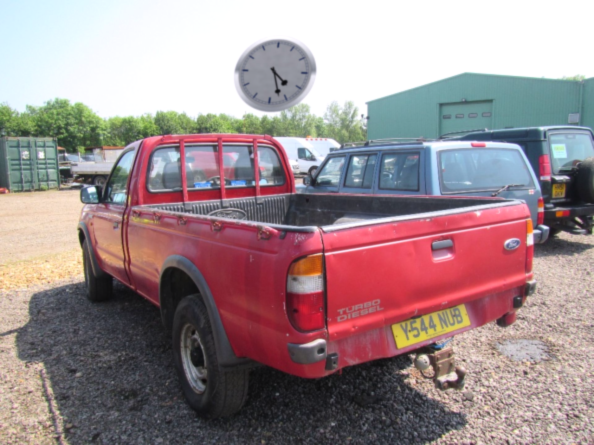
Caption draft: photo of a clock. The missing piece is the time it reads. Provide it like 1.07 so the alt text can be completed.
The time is 4.27
